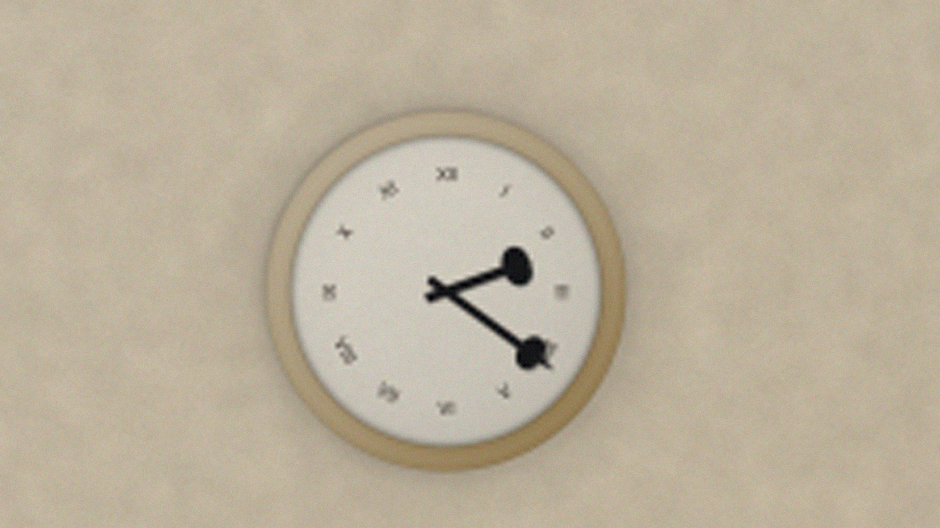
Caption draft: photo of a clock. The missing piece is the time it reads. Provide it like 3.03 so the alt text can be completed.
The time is 2.21
